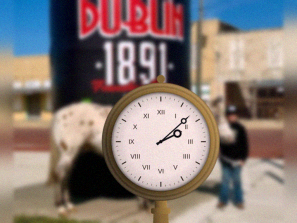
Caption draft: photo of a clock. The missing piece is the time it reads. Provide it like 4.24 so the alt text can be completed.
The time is 2.08
